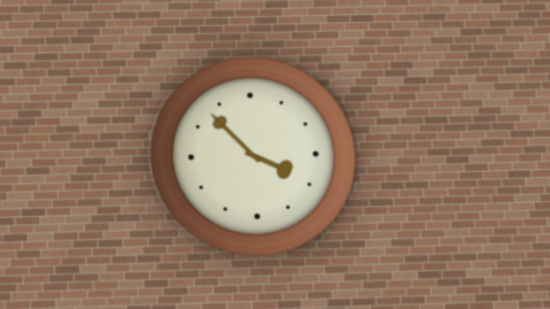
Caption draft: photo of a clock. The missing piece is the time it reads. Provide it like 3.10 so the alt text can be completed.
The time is 3.53
